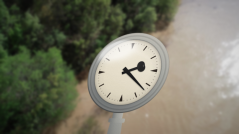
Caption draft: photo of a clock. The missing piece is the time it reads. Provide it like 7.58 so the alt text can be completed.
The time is 2.22
